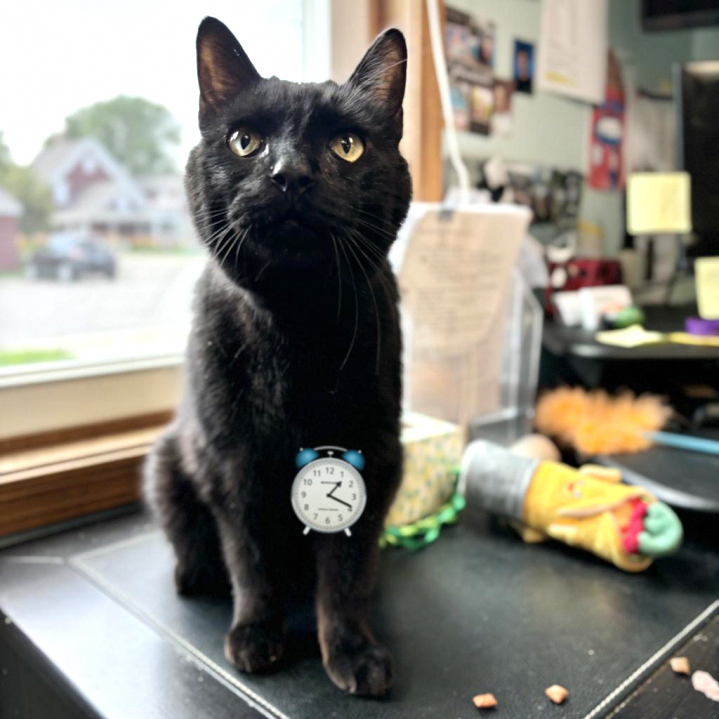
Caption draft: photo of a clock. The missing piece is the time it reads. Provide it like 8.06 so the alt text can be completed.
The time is 1.19
